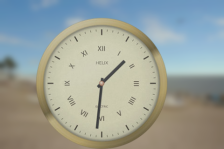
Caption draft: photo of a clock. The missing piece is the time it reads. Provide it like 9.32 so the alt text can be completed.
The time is 1.31
